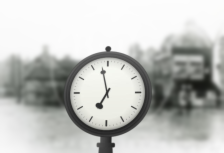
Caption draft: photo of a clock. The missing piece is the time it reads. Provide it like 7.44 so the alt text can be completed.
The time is 6.58
